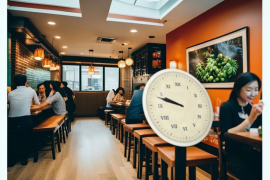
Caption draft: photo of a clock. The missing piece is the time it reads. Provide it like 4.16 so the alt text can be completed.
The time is 9.48
